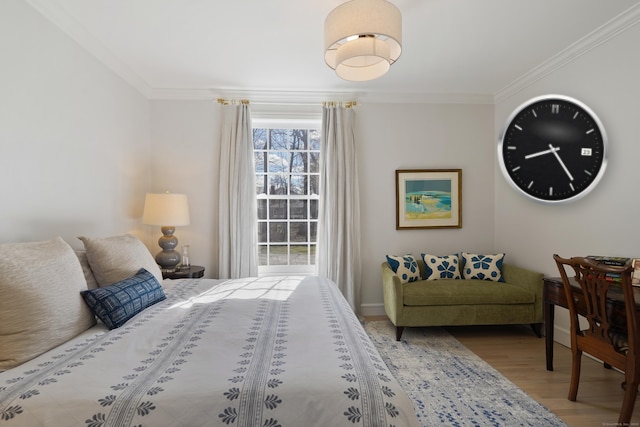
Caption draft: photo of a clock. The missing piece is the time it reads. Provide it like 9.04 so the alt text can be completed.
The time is 8.24
